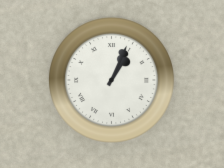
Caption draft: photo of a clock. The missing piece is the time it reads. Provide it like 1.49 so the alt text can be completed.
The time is 1.04
